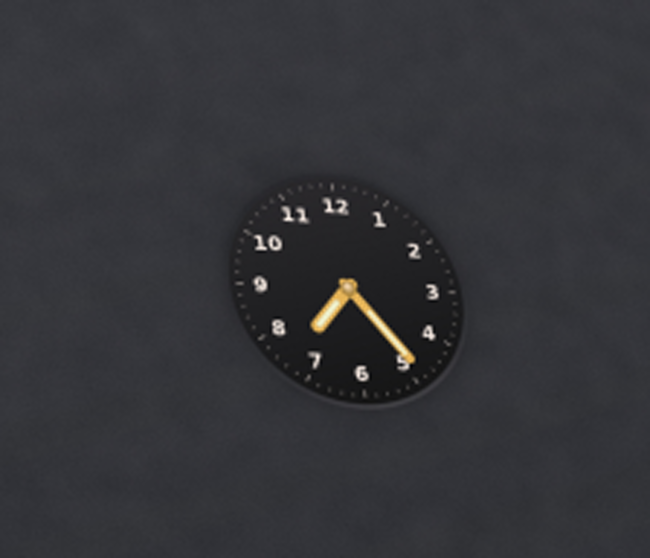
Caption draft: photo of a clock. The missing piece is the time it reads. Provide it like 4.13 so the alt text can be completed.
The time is 7.24
